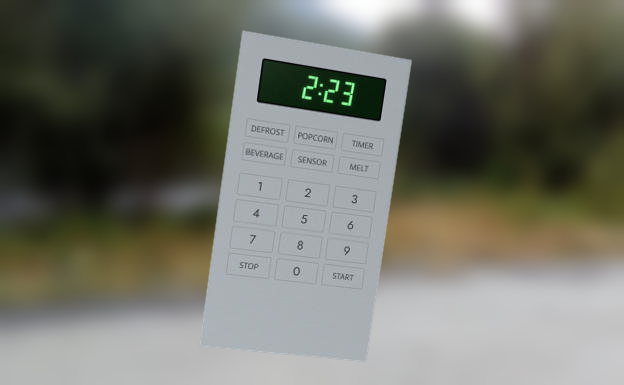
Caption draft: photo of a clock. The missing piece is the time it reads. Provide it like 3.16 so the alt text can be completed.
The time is 2.23
